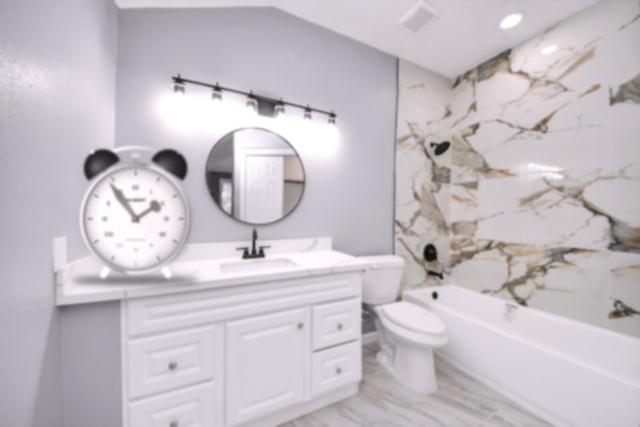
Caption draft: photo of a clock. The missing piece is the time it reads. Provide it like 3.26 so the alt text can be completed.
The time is 1.54
